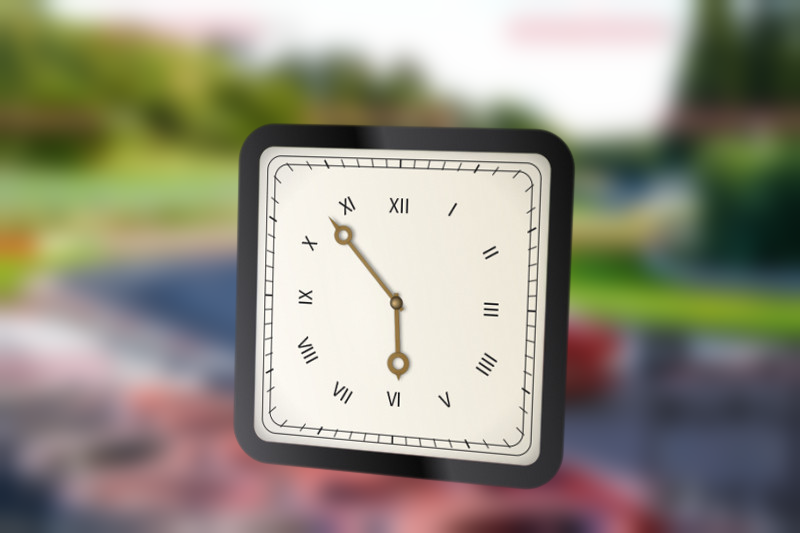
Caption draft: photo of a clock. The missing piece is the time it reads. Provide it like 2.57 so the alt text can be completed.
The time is 5.53
